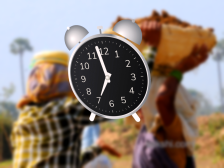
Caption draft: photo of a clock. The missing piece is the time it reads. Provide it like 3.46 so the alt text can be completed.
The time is 6.58
